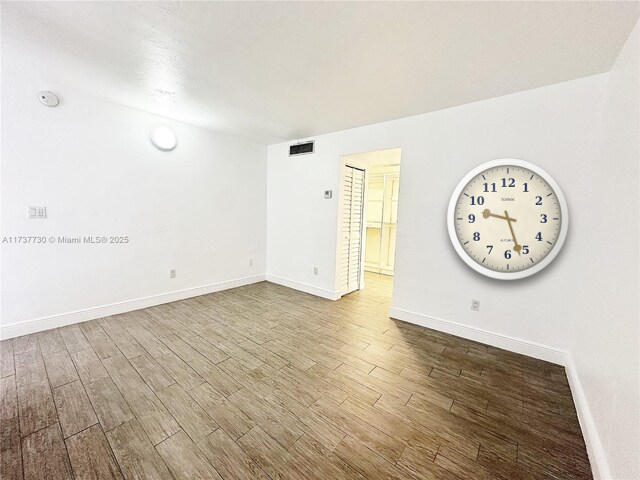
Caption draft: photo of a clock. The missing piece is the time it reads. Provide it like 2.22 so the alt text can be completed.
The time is 9.27
